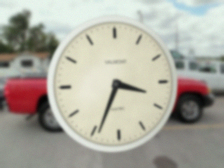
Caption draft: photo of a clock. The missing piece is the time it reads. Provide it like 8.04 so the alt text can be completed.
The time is 3.34
